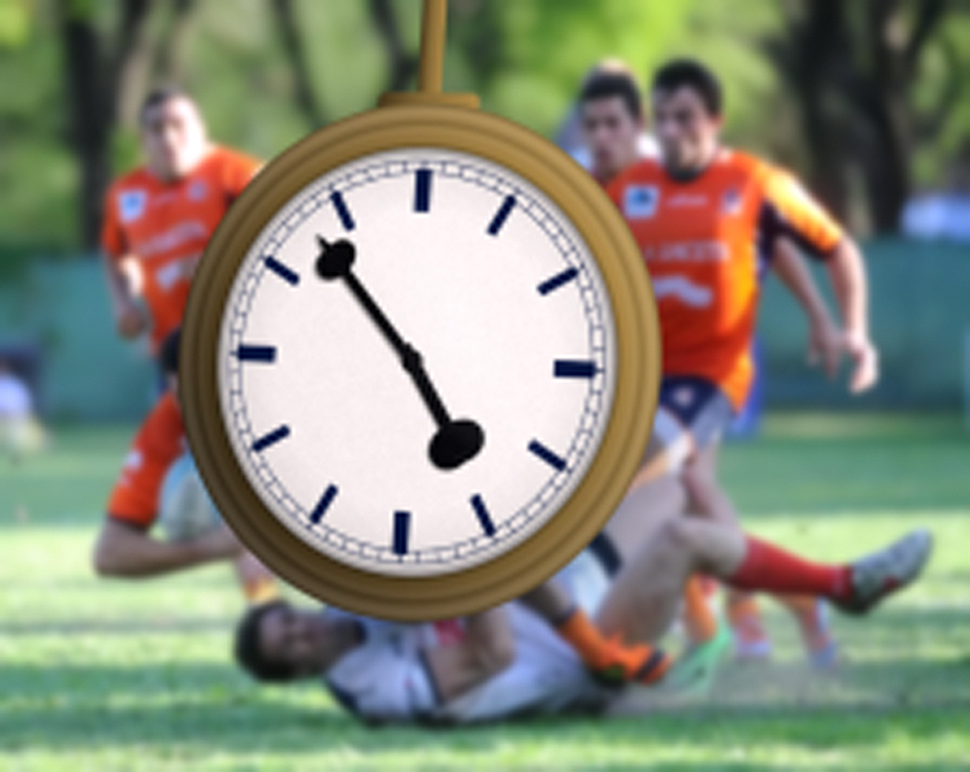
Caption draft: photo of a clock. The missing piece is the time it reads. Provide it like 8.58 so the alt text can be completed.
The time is 4.53
